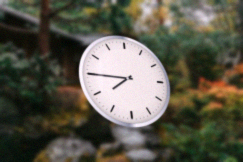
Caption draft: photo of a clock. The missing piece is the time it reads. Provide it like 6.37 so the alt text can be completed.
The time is 7.45
